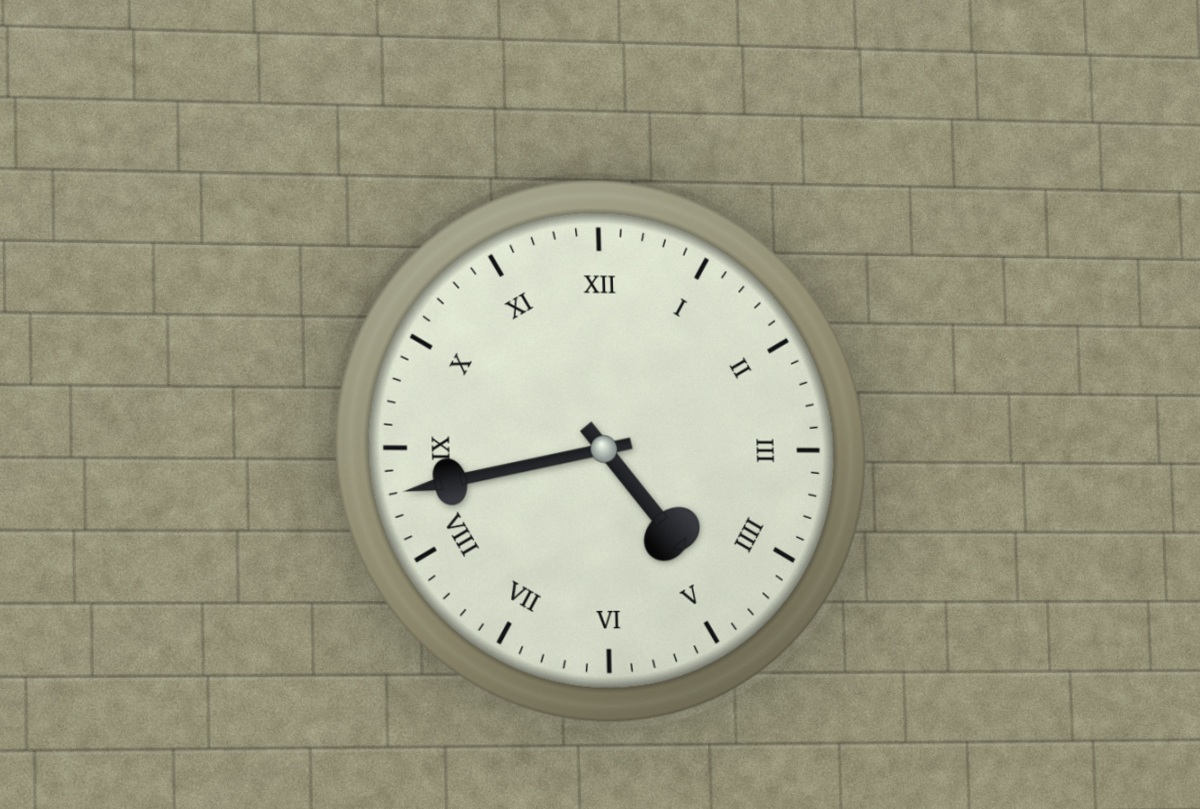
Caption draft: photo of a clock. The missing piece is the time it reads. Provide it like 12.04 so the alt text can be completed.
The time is 4.43
